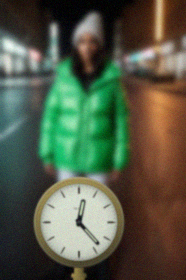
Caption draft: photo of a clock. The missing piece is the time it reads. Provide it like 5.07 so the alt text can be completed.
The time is 12.23
